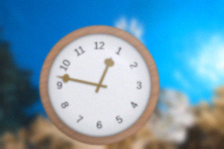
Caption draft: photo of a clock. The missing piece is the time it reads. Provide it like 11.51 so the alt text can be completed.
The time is 12.47
